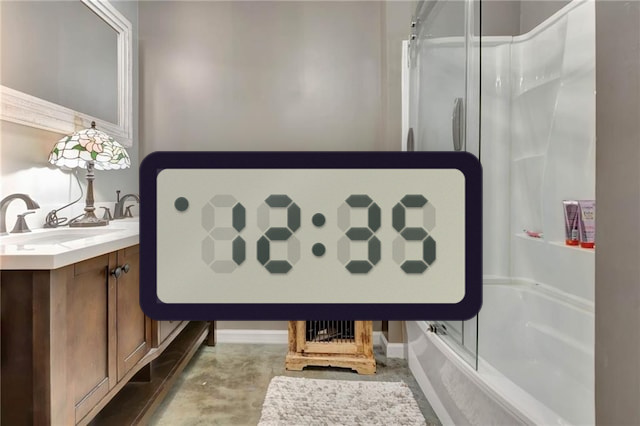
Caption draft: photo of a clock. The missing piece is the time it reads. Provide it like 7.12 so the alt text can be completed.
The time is 12.35
